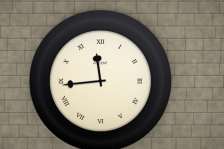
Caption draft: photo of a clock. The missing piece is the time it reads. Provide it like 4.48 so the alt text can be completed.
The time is 11.44
